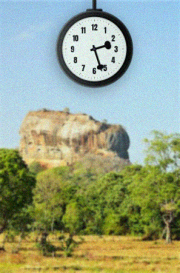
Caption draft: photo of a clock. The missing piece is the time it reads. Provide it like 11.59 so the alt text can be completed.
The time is 2.27
